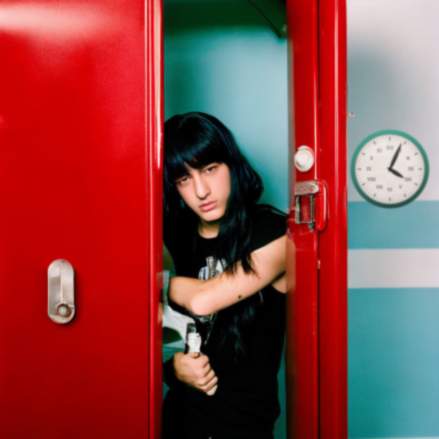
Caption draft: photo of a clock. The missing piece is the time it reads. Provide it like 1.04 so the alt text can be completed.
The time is 4.04
